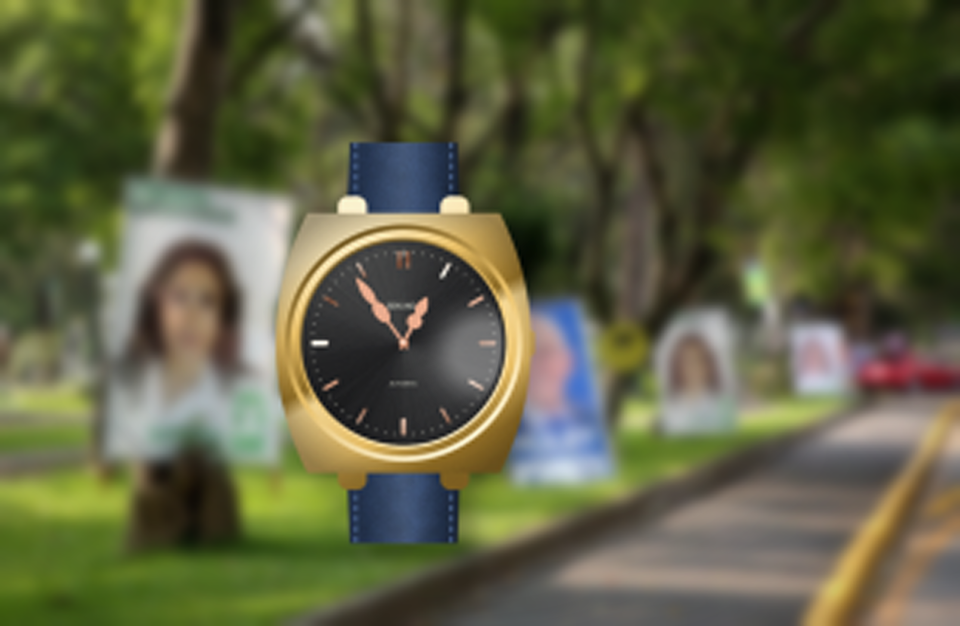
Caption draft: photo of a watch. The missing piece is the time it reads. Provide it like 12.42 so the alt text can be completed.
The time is 12.54
